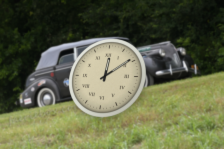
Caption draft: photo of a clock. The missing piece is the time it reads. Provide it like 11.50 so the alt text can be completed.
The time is 12.09
